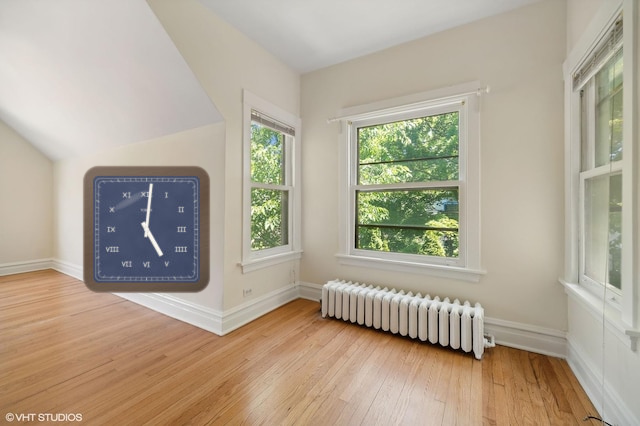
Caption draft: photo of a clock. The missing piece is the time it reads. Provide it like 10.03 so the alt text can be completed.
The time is 5.01
